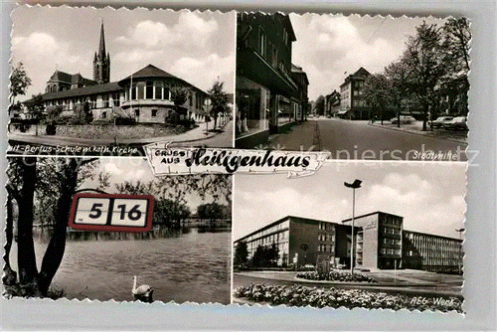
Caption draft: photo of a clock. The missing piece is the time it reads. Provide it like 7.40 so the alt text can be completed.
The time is 5.16
